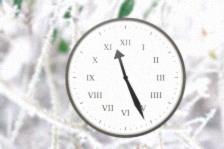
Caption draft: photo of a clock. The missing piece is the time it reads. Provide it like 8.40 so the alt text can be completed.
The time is 11.26
